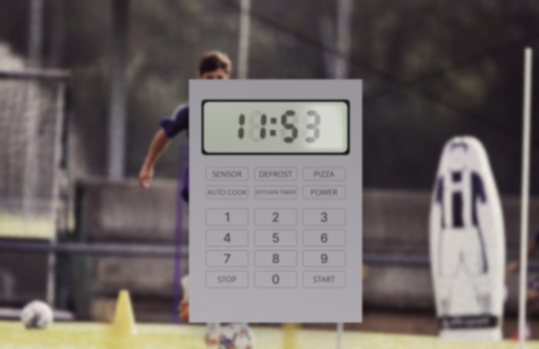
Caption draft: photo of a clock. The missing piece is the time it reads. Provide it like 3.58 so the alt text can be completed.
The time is 11.53
